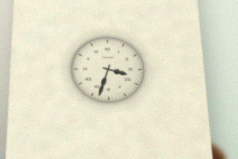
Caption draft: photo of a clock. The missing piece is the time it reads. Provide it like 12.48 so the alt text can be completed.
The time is 3.33
